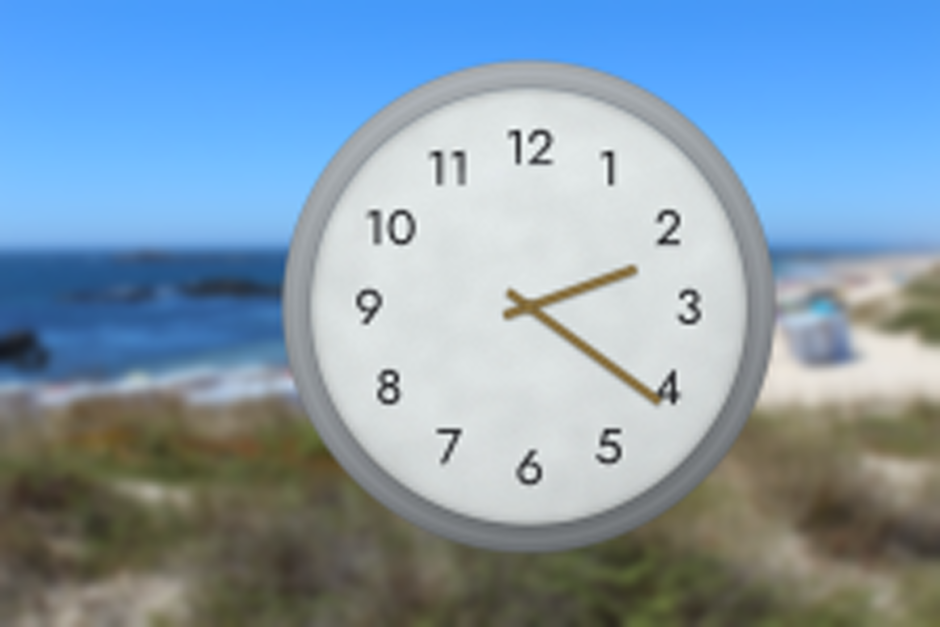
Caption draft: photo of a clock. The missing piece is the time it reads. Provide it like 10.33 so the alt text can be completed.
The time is 2.21
